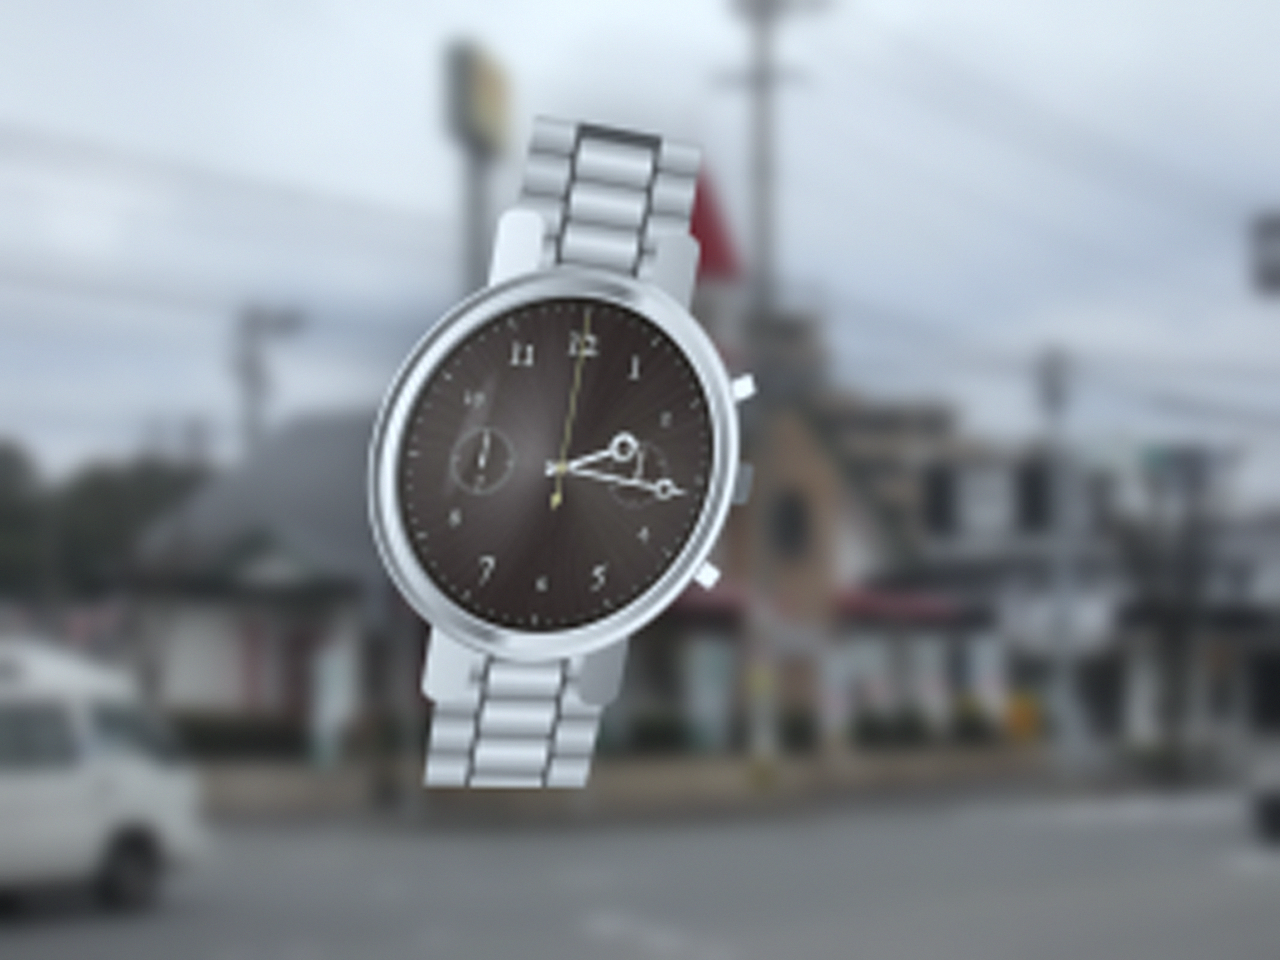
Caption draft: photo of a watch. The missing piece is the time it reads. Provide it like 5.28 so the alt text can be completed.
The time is 2.16
